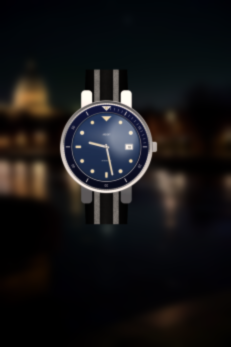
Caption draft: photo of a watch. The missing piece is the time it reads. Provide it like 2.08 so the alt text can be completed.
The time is 9.28
